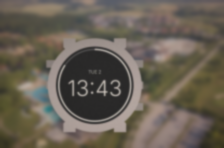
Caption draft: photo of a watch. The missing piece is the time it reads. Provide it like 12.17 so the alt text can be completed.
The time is 13.43
